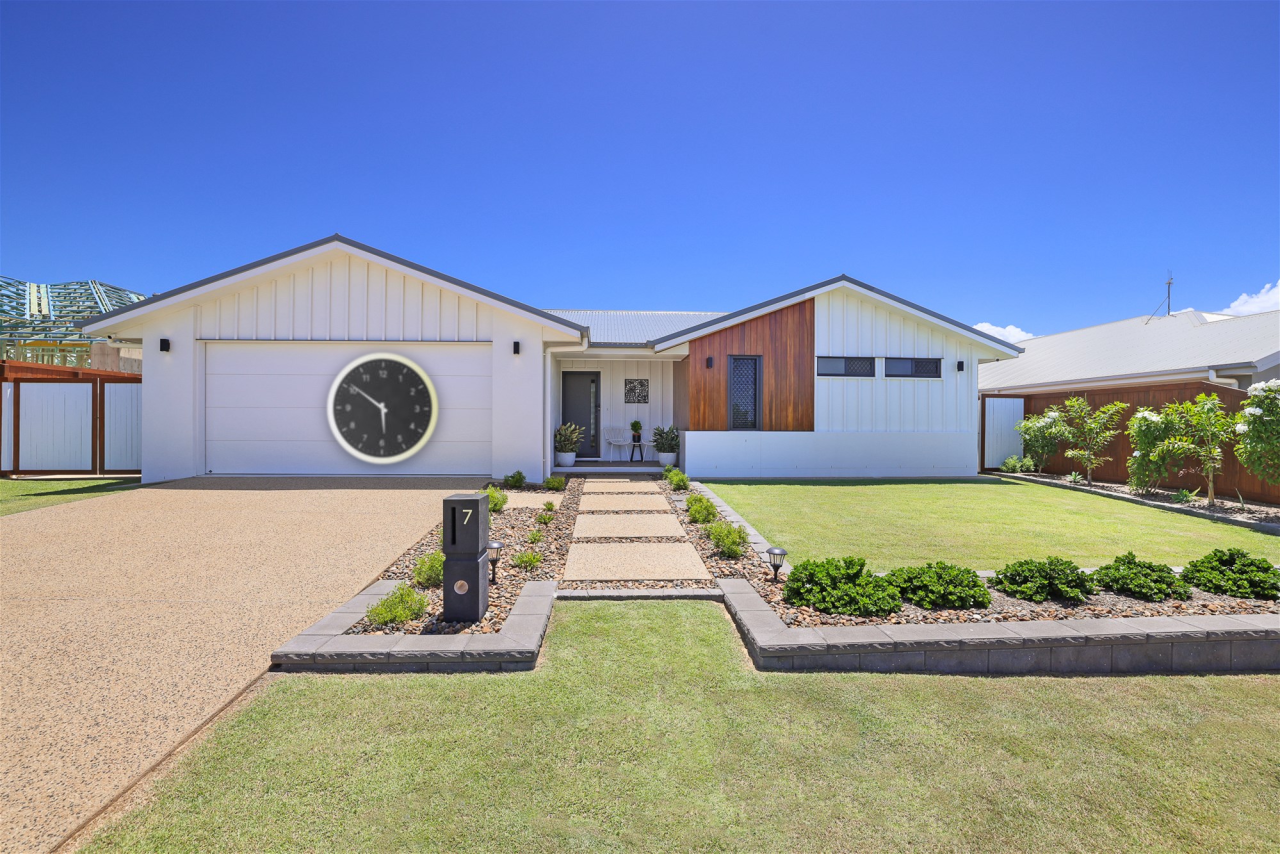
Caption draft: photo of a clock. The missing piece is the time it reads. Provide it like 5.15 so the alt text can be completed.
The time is 5.51
